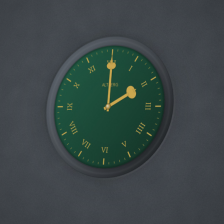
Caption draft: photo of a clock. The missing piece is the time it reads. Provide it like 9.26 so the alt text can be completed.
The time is 2.00
